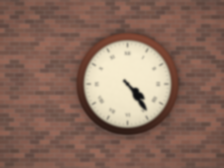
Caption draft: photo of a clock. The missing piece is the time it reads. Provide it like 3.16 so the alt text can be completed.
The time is 4.24
